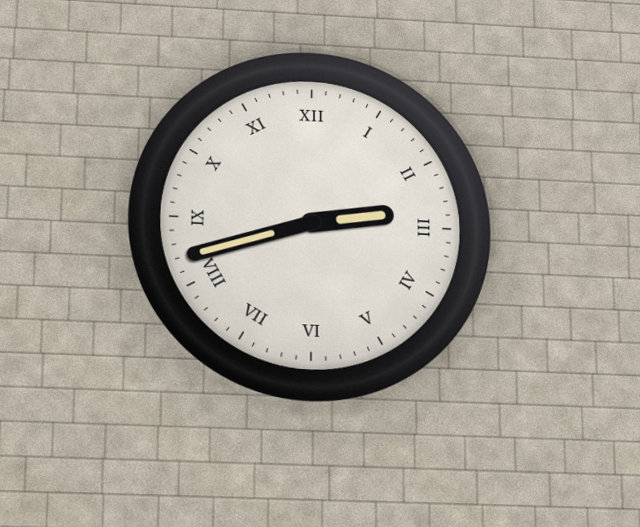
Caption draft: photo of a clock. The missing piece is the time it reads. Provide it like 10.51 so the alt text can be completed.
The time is 2.42
